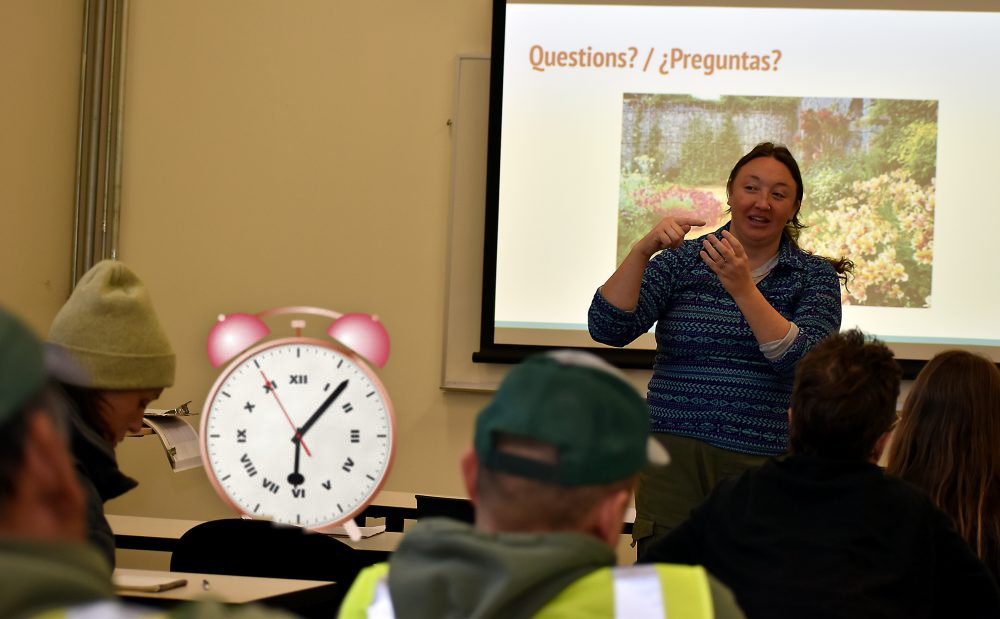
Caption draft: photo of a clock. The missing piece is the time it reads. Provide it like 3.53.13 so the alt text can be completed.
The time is 6.06.55
